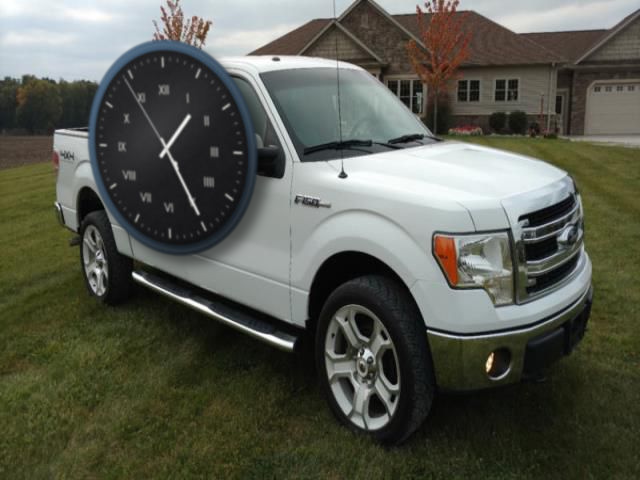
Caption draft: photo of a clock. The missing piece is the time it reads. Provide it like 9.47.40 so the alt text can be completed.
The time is 1.24.54
